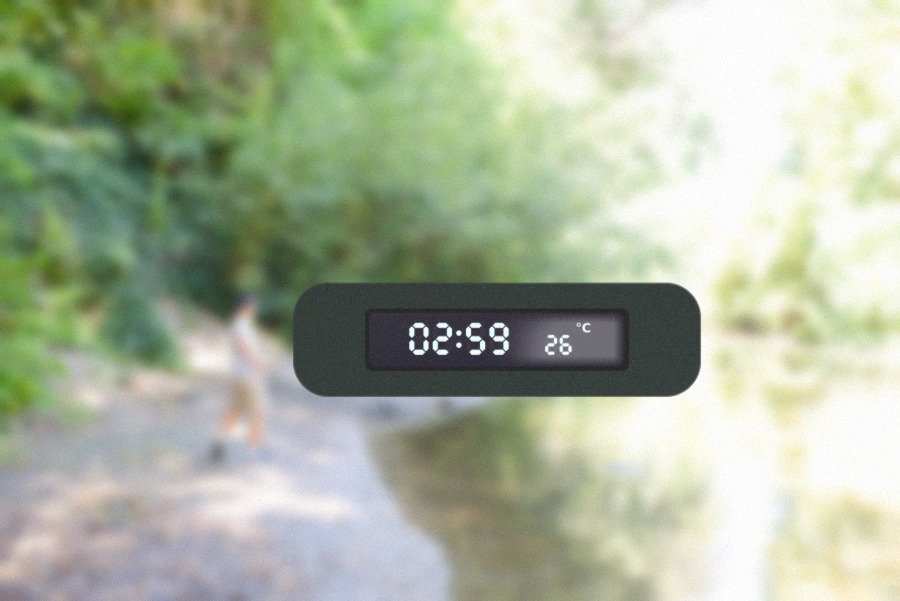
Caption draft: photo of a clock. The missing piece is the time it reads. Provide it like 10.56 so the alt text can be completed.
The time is 2.59
